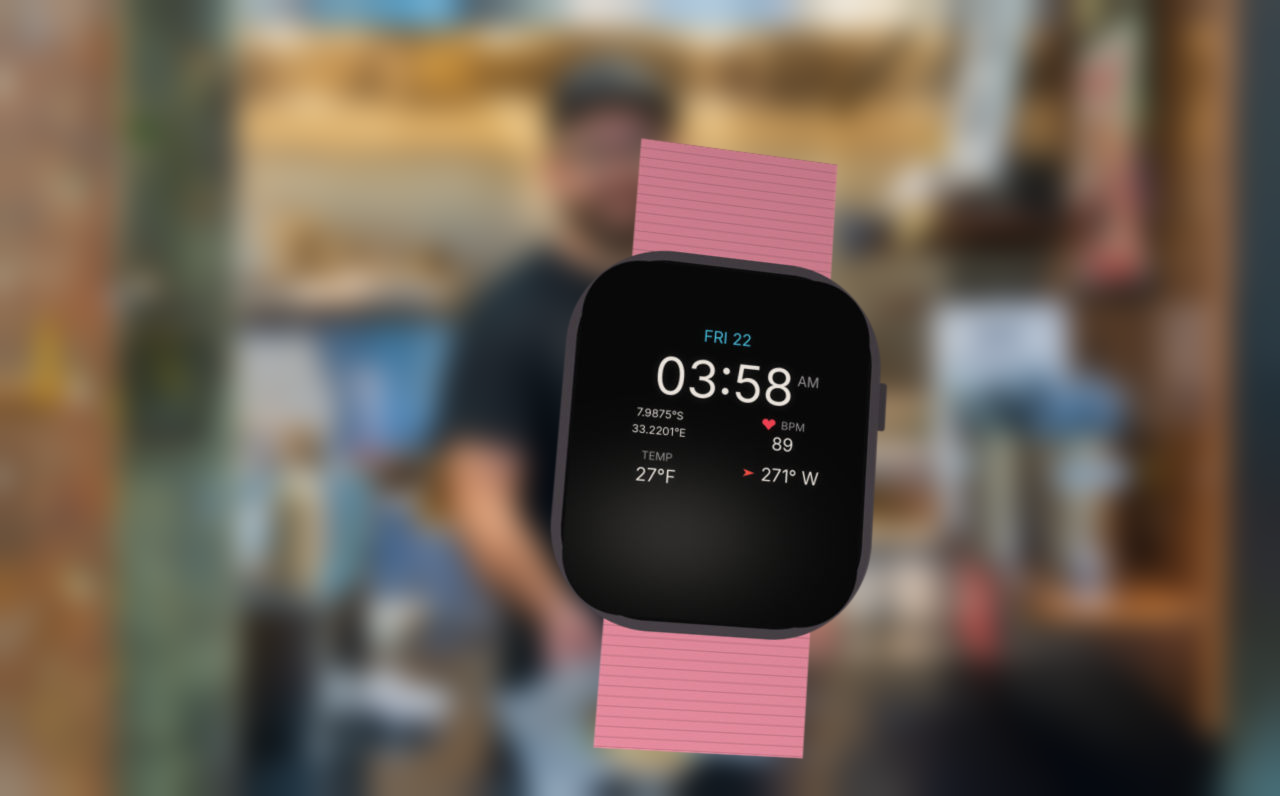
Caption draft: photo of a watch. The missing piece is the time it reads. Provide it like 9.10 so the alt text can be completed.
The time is 3.58
